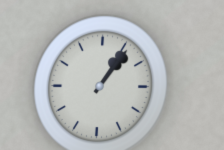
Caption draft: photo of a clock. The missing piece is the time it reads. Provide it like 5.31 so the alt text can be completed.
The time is 1.06
